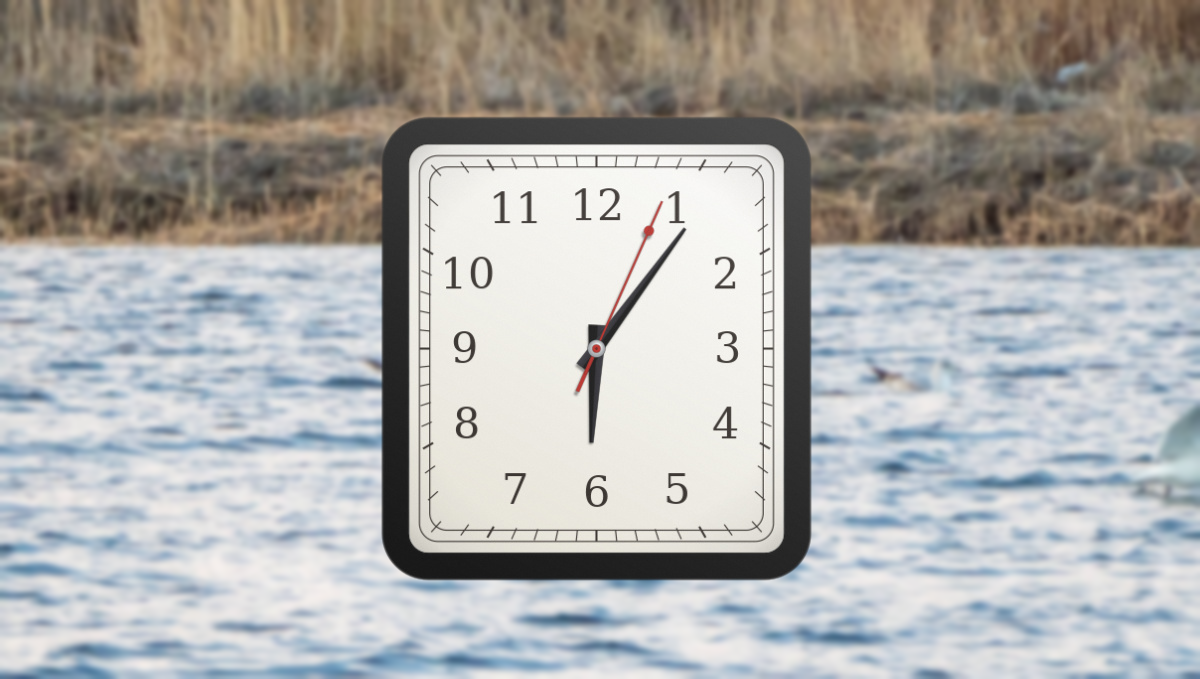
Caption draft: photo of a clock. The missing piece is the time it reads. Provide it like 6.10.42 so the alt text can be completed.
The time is 6.06.04
